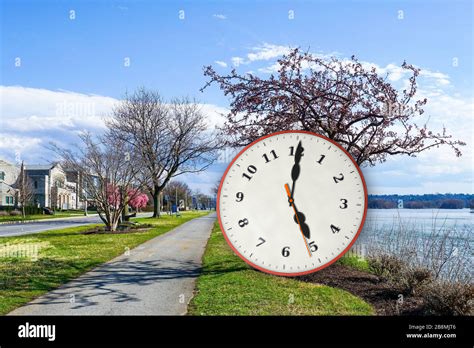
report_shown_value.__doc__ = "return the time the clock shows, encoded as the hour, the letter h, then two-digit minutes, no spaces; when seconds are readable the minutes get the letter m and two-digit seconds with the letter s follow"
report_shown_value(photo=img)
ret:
5h00m26s
